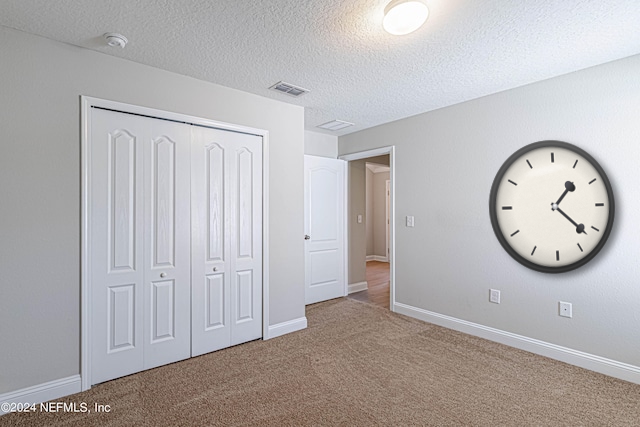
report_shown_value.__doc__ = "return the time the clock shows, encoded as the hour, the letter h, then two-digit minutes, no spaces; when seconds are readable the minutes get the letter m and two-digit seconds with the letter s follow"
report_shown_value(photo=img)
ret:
1h22
